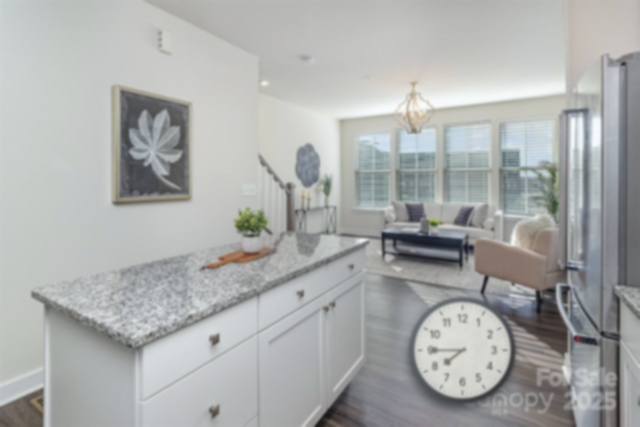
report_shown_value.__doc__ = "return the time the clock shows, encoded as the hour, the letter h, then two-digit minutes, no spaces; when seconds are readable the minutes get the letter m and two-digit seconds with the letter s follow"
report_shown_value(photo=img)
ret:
7h45
